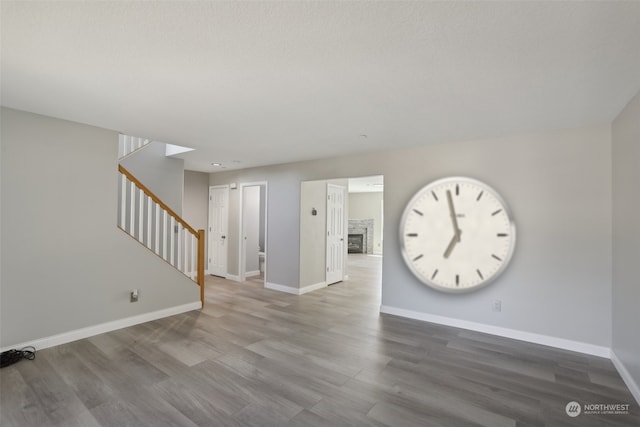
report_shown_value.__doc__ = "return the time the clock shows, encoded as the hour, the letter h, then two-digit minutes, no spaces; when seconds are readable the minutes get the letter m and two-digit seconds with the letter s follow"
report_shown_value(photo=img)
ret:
6h58
